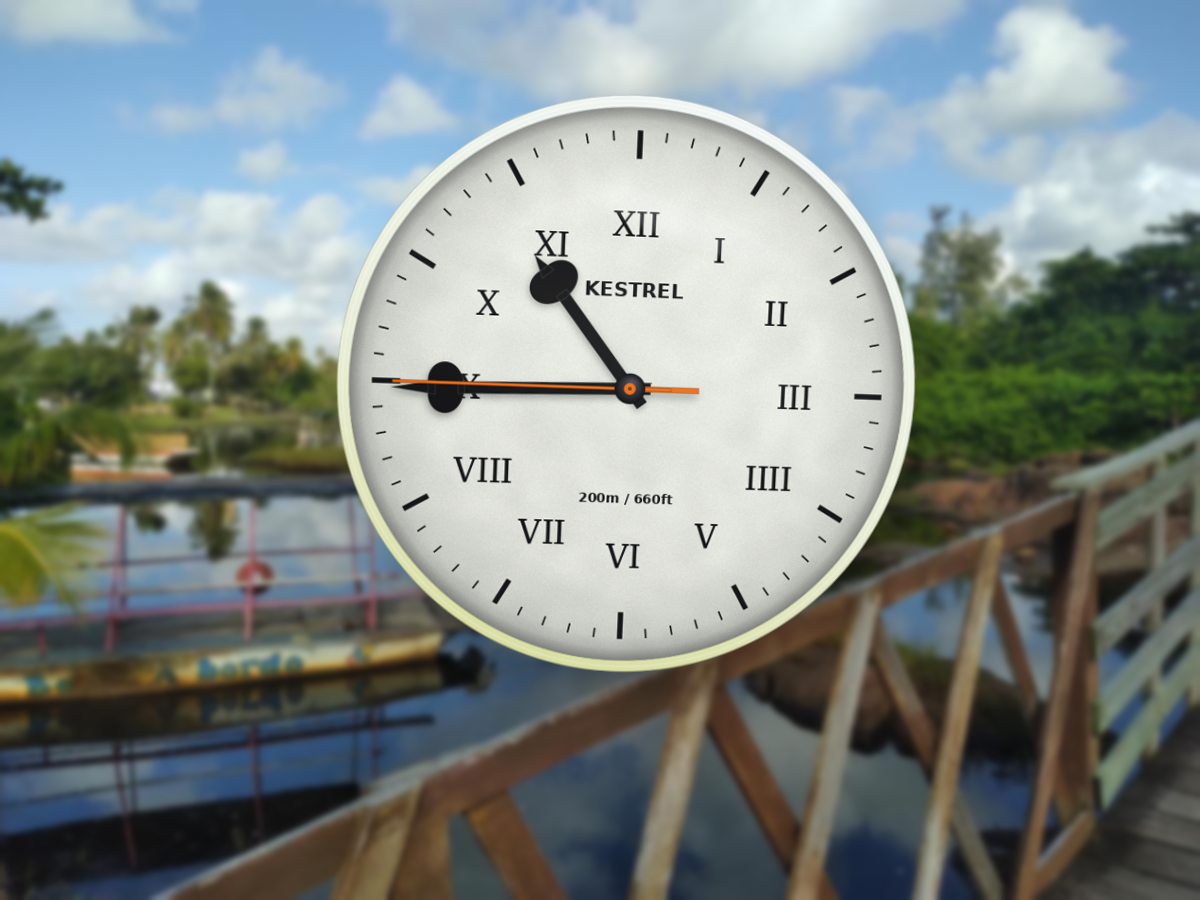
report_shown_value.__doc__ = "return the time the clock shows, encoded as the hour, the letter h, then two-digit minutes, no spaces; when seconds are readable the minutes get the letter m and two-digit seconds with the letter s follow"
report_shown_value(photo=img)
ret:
10h44m45s
